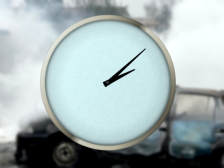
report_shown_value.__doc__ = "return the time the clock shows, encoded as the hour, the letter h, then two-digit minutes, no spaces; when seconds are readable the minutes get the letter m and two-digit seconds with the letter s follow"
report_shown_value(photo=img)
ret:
2h08
